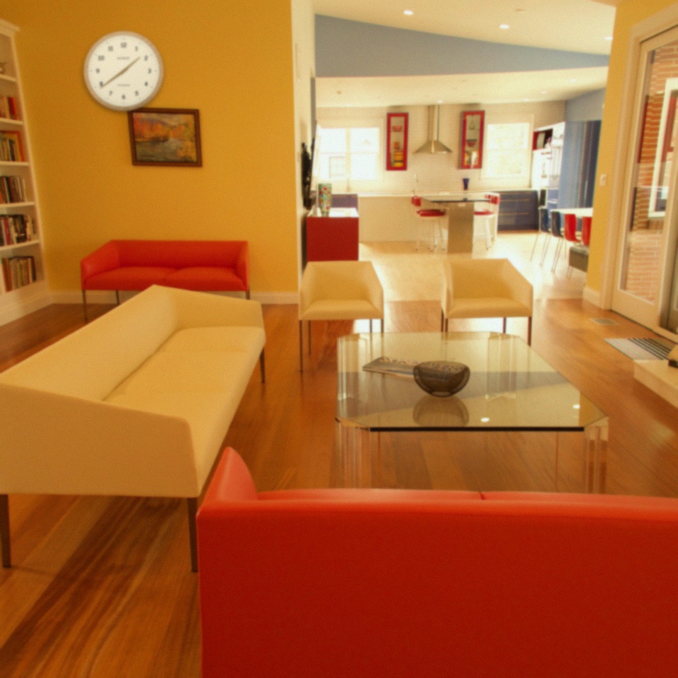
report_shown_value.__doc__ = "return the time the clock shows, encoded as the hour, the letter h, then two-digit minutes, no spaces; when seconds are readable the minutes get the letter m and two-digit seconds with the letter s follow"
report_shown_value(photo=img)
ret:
1h39
